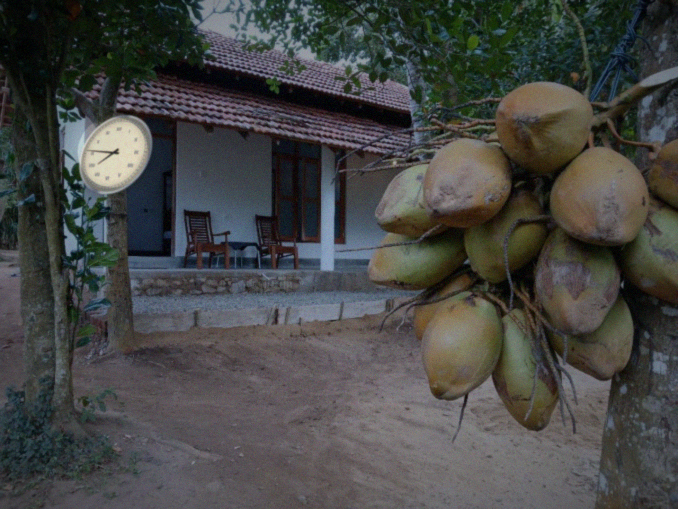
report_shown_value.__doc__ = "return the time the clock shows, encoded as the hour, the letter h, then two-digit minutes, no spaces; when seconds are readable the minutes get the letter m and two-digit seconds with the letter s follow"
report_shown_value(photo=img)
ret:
7h46
